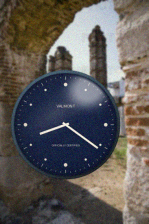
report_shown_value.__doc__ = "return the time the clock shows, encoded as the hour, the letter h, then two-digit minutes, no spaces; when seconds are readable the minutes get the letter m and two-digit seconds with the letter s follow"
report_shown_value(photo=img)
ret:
8h21
